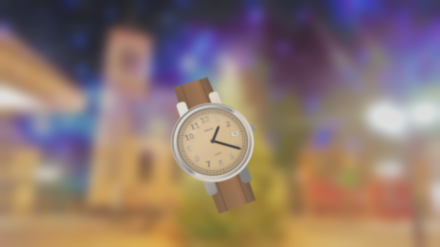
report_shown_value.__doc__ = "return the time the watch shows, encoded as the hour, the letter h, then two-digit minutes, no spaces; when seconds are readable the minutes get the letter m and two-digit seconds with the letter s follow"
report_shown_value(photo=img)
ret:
1h21
